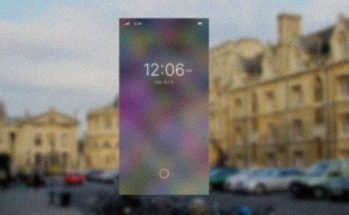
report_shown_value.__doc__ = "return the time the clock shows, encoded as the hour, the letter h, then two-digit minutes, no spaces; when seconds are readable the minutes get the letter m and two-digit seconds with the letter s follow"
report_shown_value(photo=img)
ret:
12h06
